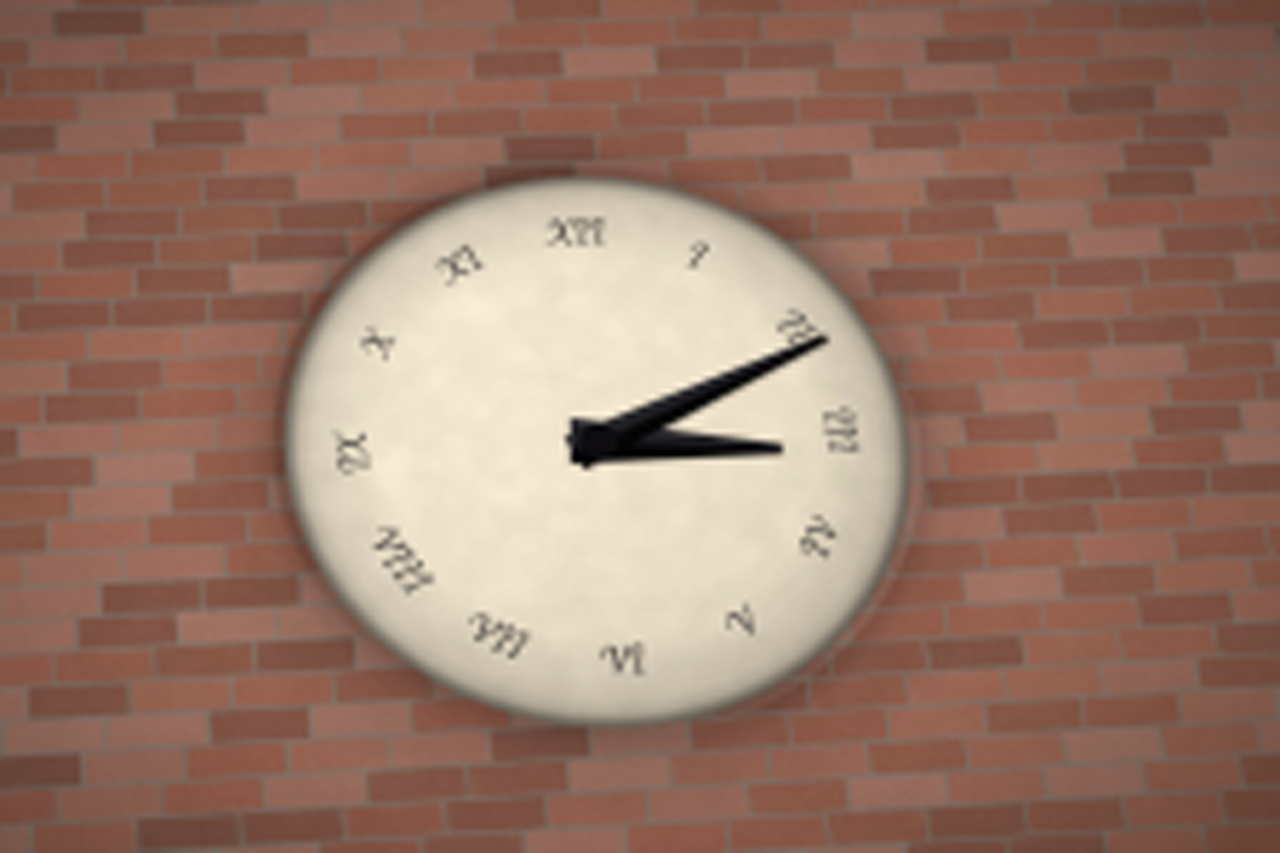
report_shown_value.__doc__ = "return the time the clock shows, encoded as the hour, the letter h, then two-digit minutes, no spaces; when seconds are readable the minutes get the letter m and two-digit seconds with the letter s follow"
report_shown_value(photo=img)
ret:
3h11
